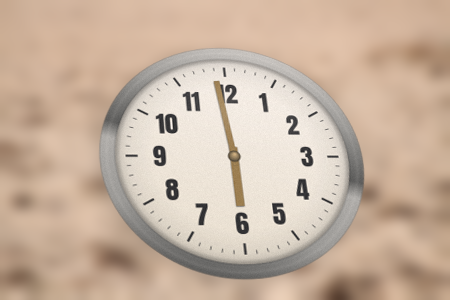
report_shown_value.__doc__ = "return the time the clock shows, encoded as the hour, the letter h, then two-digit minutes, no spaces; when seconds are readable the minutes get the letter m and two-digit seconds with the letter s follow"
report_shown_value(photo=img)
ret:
5h59
